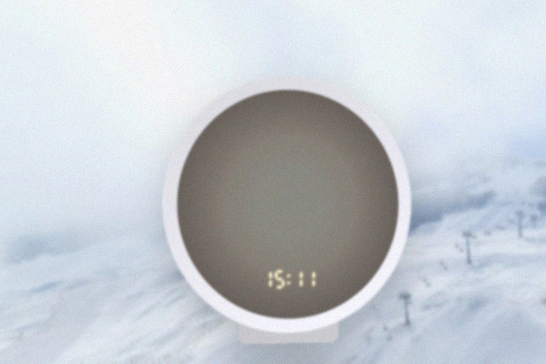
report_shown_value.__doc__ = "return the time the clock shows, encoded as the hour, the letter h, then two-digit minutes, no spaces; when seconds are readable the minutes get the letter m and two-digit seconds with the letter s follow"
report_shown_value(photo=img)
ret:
15h11
